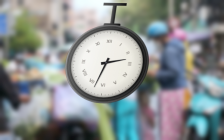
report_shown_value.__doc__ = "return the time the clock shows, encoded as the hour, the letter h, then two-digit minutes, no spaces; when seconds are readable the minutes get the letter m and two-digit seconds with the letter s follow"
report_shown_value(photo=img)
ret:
2h33
